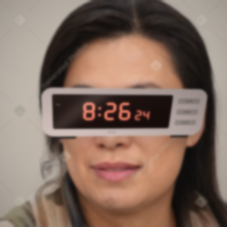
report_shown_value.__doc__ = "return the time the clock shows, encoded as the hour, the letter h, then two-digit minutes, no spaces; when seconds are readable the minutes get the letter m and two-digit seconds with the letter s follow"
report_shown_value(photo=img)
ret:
8h26
